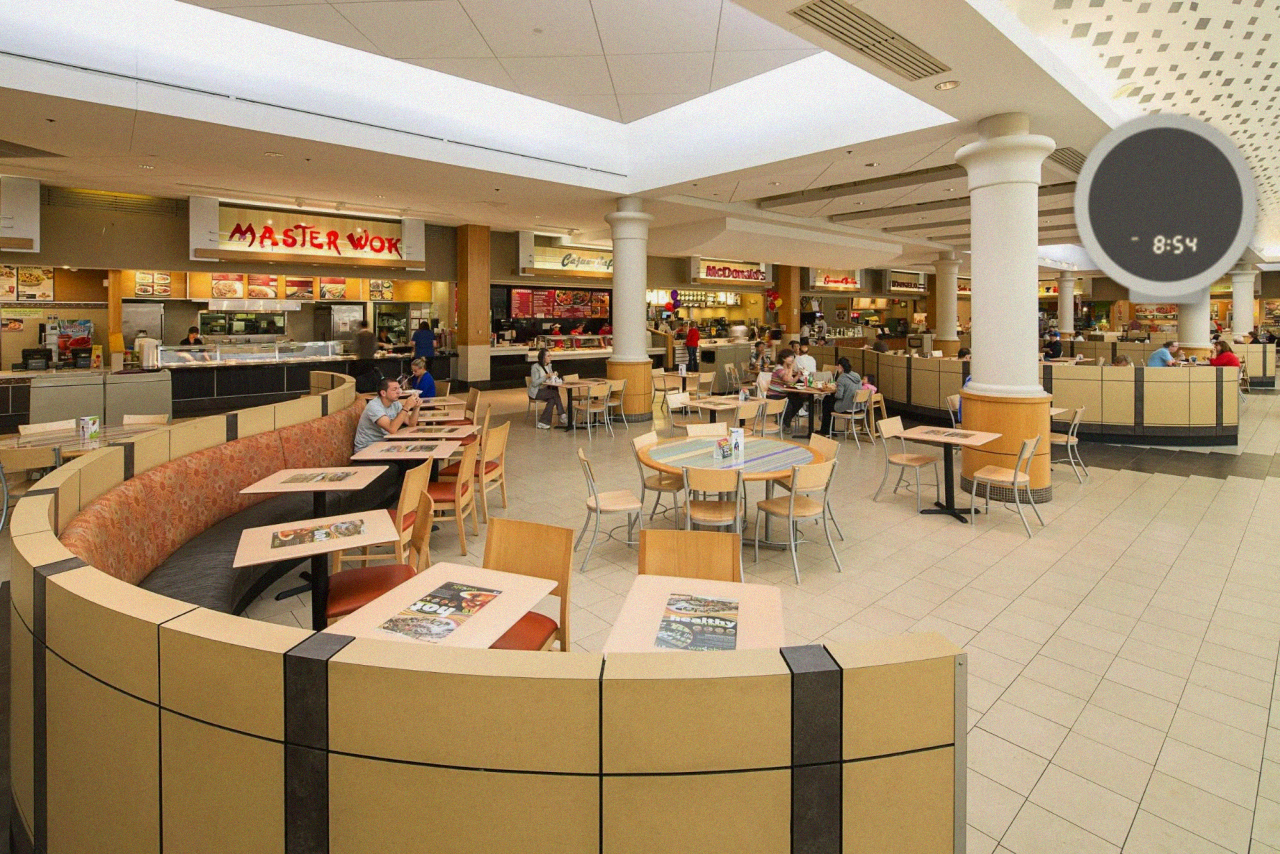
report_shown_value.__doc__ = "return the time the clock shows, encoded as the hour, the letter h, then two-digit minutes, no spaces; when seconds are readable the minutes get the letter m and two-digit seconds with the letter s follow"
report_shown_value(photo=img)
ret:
8h54
